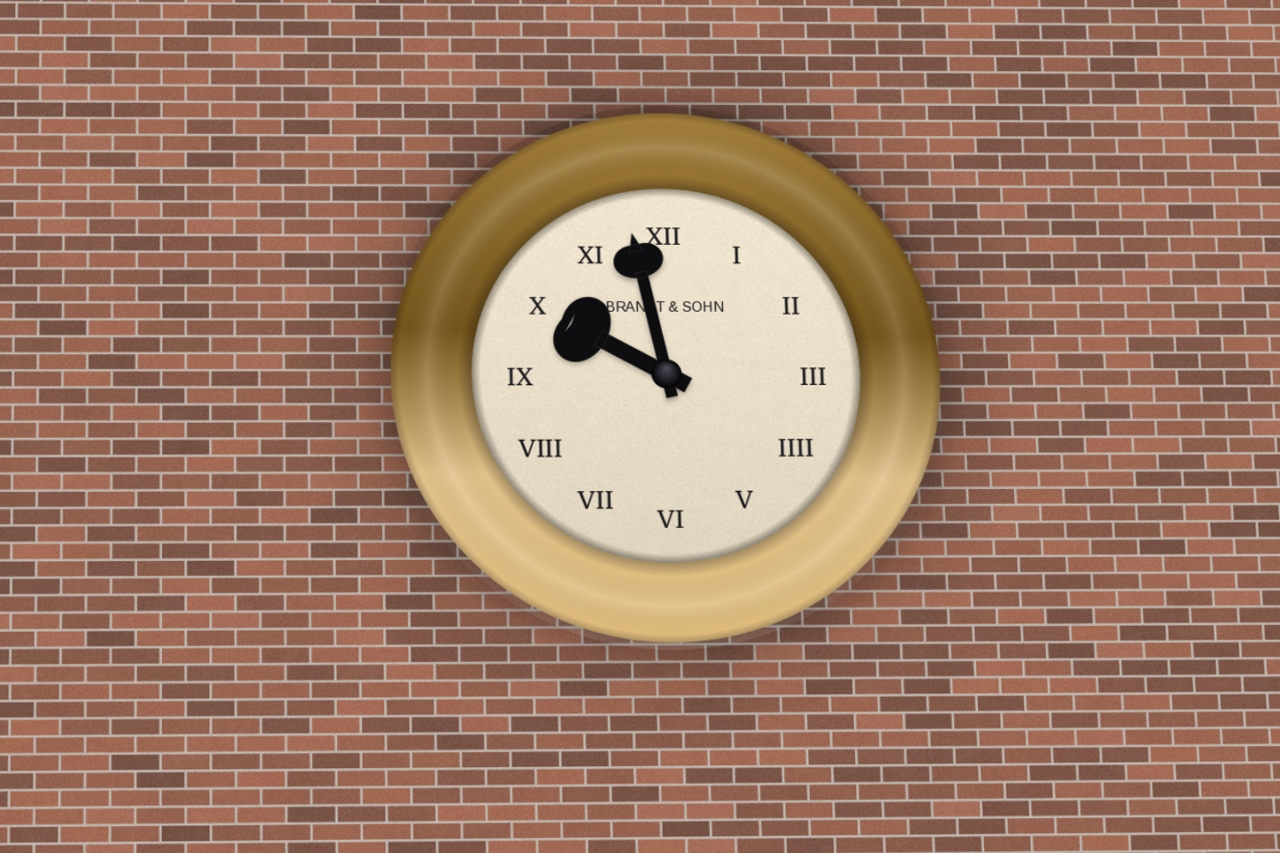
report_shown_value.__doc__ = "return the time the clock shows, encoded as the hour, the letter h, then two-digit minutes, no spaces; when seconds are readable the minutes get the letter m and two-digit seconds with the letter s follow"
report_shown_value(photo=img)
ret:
9h58
